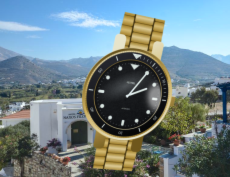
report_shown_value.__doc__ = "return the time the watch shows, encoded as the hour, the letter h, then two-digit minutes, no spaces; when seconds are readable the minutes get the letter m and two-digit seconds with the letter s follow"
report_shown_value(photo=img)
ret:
2h05
